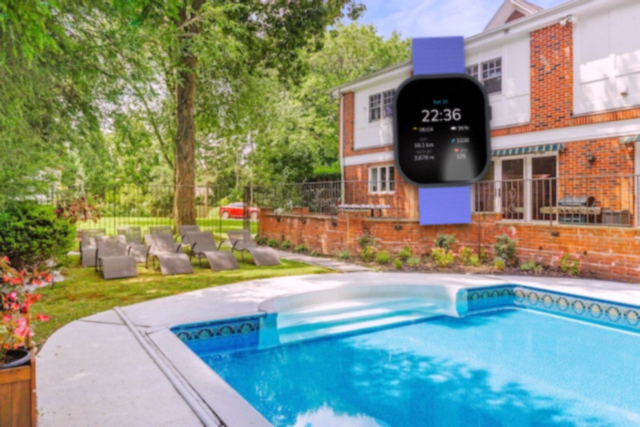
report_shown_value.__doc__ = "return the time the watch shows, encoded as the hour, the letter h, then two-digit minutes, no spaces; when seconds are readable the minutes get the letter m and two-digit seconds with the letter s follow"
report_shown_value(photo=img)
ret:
22h36
